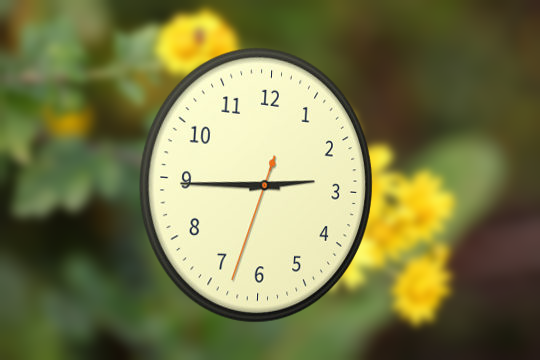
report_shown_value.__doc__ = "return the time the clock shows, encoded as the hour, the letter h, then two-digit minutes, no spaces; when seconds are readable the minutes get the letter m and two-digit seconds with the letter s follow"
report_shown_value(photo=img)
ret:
2h44m33s
